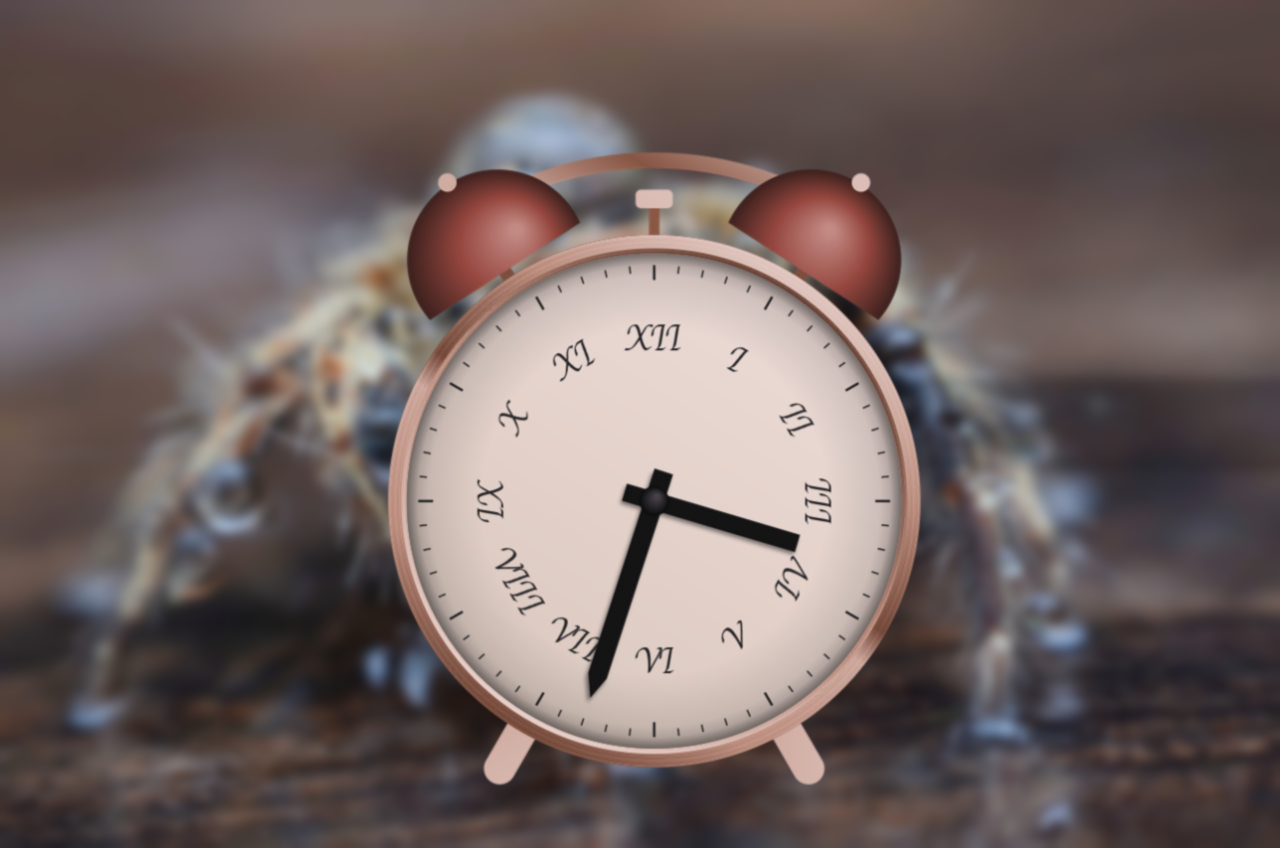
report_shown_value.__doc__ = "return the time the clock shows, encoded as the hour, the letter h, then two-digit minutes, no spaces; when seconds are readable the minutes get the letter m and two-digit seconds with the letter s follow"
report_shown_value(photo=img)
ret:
3h33
